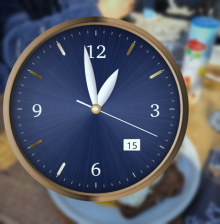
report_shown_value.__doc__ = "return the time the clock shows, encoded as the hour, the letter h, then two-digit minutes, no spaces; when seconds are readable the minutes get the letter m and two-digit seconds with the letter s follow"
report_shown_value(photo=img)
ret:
12h58m19s
